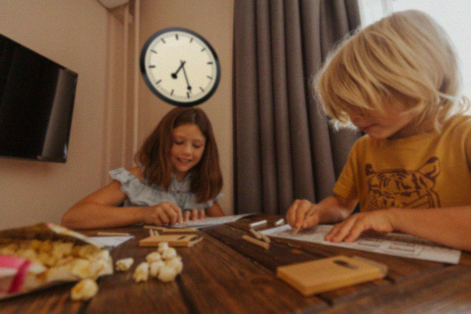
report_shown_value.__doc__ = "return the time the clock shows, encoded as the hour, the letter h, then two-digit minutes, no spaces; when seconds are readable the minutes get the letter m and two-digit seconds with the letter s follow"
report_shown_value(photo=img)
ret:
7h29
